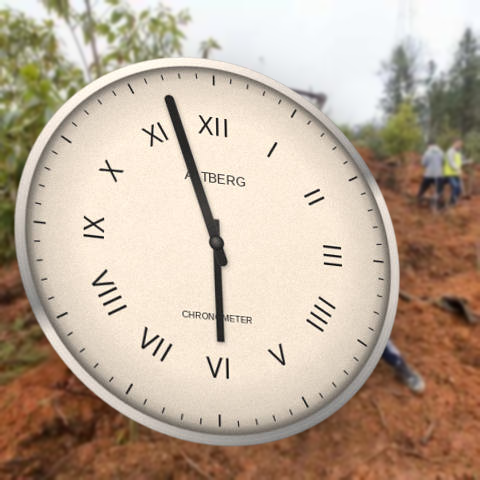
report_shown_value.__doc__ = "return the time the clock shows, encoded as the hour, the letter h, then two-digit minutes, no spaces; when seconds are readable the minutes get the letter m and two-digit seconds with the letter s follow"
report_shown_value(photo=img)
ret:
5h57
